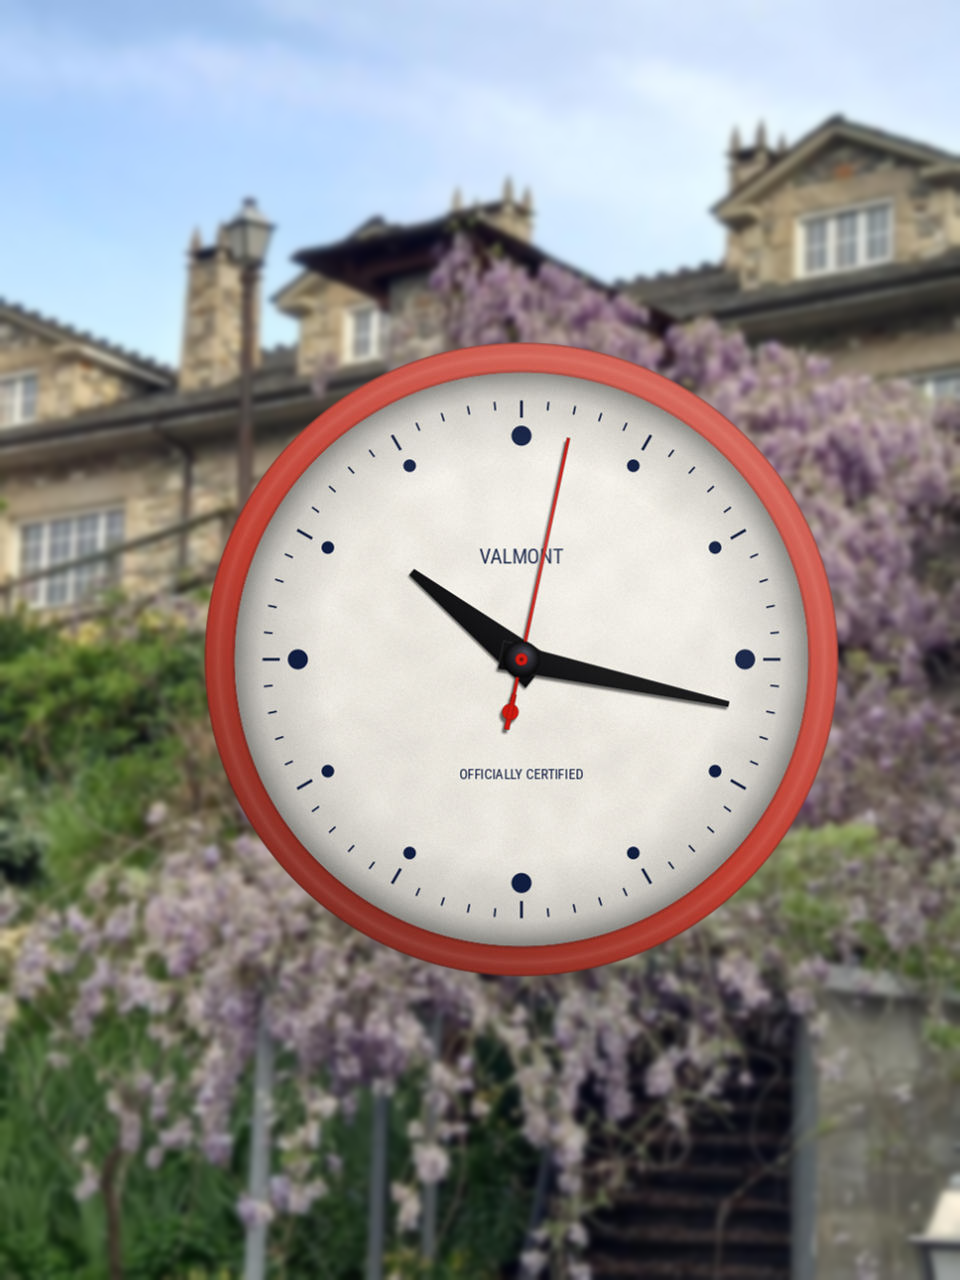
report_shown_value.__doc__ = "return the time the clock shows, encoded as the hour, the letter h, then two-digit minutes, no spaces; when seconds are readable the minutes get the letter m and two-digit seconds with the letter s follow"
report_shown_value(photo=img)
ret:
10h17m02s
